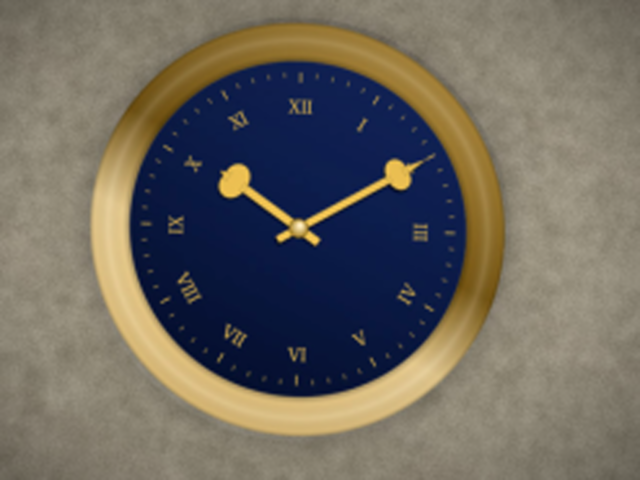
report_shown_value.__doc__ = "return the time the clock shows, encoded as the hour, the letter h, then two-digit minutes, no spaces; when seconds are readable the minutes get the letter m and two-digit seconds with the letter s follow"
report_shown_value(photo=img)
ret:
10h10
